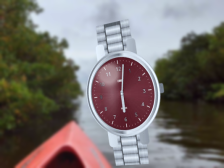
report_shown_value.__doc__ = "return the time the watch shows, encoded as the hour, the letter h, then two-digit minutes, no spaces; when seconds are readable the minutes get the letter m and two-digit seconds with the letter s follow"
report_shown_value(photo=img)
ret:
6h02
